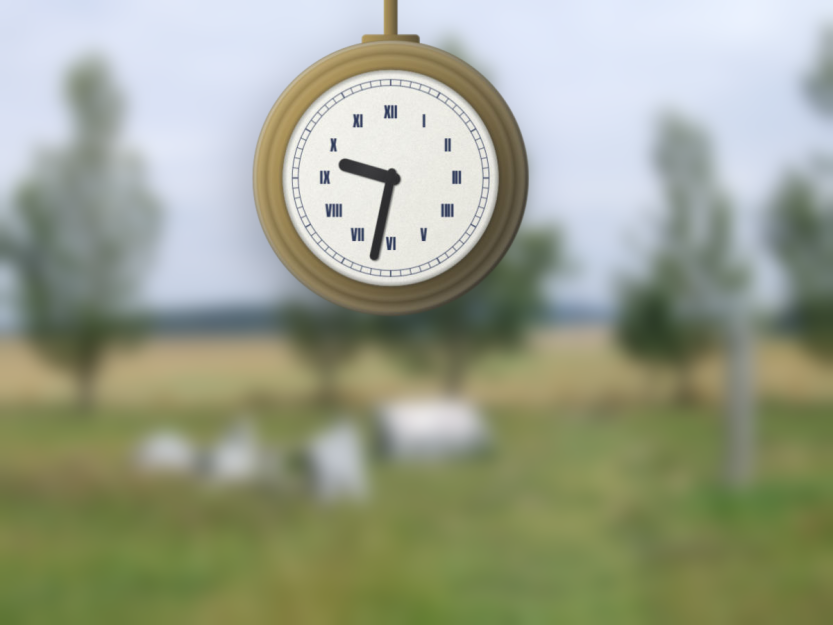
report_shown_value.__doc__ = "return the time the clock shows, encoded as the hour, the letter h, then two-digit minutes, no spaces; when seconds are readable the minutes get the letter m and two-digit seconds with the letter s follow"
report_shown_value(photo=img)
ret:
9h32
